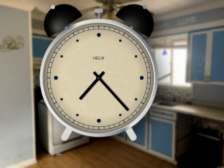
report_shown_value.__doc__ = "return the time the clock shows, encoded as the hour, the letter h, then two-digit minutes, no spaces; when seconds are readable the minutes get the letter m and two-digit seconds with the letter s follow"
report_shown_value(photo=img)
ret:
7h23
